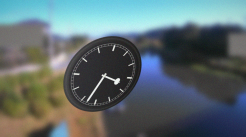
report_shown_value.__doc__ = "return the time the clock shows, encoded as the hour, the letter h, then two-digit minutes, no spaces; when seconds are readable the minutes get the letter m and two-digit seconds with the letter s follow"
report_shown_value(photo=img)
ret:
3h33
